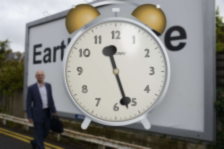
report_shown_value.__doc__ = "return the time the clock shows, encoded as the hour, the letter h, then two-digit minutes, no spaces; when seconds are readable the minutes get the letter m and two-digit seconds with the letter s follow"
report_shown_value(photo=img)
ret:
11h27
